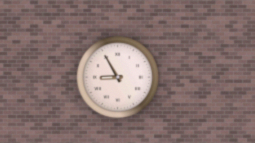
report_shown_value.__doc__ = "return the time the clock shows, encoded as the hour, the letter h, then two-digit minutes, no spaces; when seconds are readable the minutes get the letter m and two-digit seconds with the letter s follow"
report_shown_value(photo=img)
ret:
8h55
